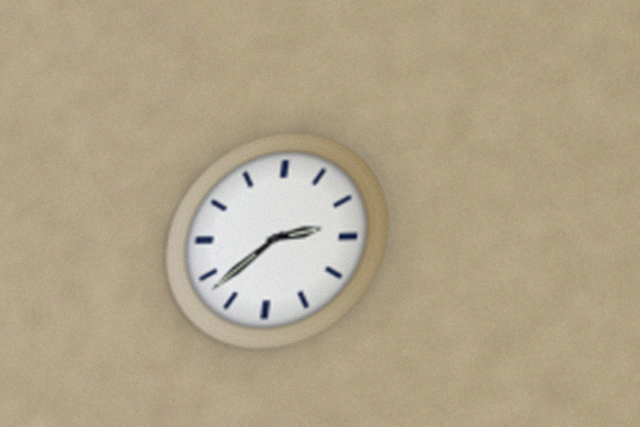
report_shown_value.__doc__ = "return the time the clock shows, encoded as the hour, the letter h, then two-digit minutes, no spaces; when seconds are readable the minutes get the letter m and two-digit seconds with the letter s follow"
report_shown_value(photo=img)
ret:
2h38
